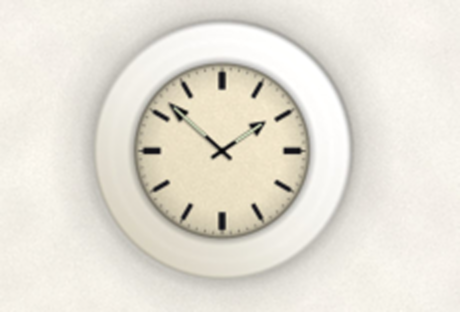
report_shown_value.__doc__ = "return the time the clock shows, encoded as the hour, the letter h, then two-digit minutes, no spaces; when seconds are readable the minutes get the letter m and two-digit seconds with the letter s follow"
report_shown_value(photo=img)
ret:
1h52
